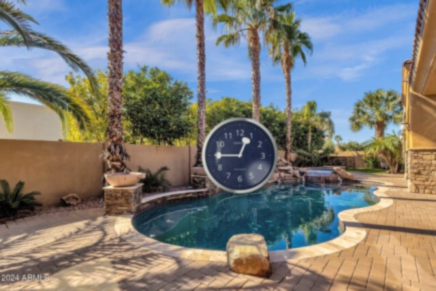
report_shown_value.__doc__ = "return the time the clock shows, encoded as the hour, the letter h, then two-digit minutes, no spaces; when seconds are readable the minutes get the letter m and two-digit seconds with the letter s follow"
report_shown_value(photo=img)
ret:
12h45
